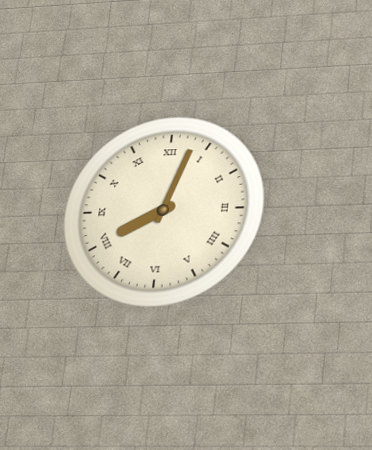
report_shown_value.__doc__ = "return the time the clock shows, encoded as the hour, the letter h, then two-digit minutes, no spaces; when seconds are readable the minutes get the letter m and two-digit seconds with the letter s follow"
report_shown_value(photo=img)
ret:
8h03
